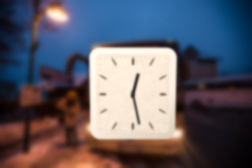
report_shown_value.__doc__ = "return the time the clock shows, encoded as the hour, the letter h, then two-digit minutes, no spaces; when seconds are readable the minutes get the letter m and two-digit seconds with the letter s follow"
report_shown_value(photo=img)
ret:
12h28
